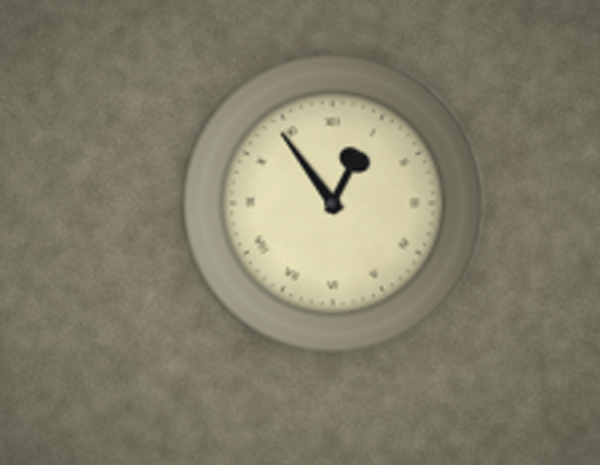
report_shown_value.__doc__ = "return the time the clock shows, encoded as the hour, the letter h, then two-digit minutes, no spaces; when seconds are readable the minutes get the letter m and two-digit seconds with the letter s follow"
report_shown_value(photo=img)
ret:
12h54
